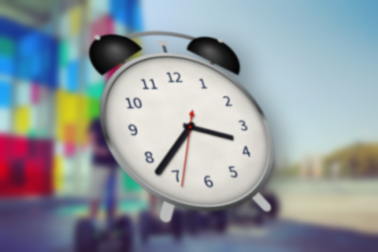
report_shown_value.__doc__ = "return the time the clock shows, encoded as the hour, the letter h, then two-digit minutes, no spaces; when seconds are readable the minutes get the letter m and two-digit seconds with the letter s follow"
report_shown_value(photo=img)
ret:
3h37m34s
